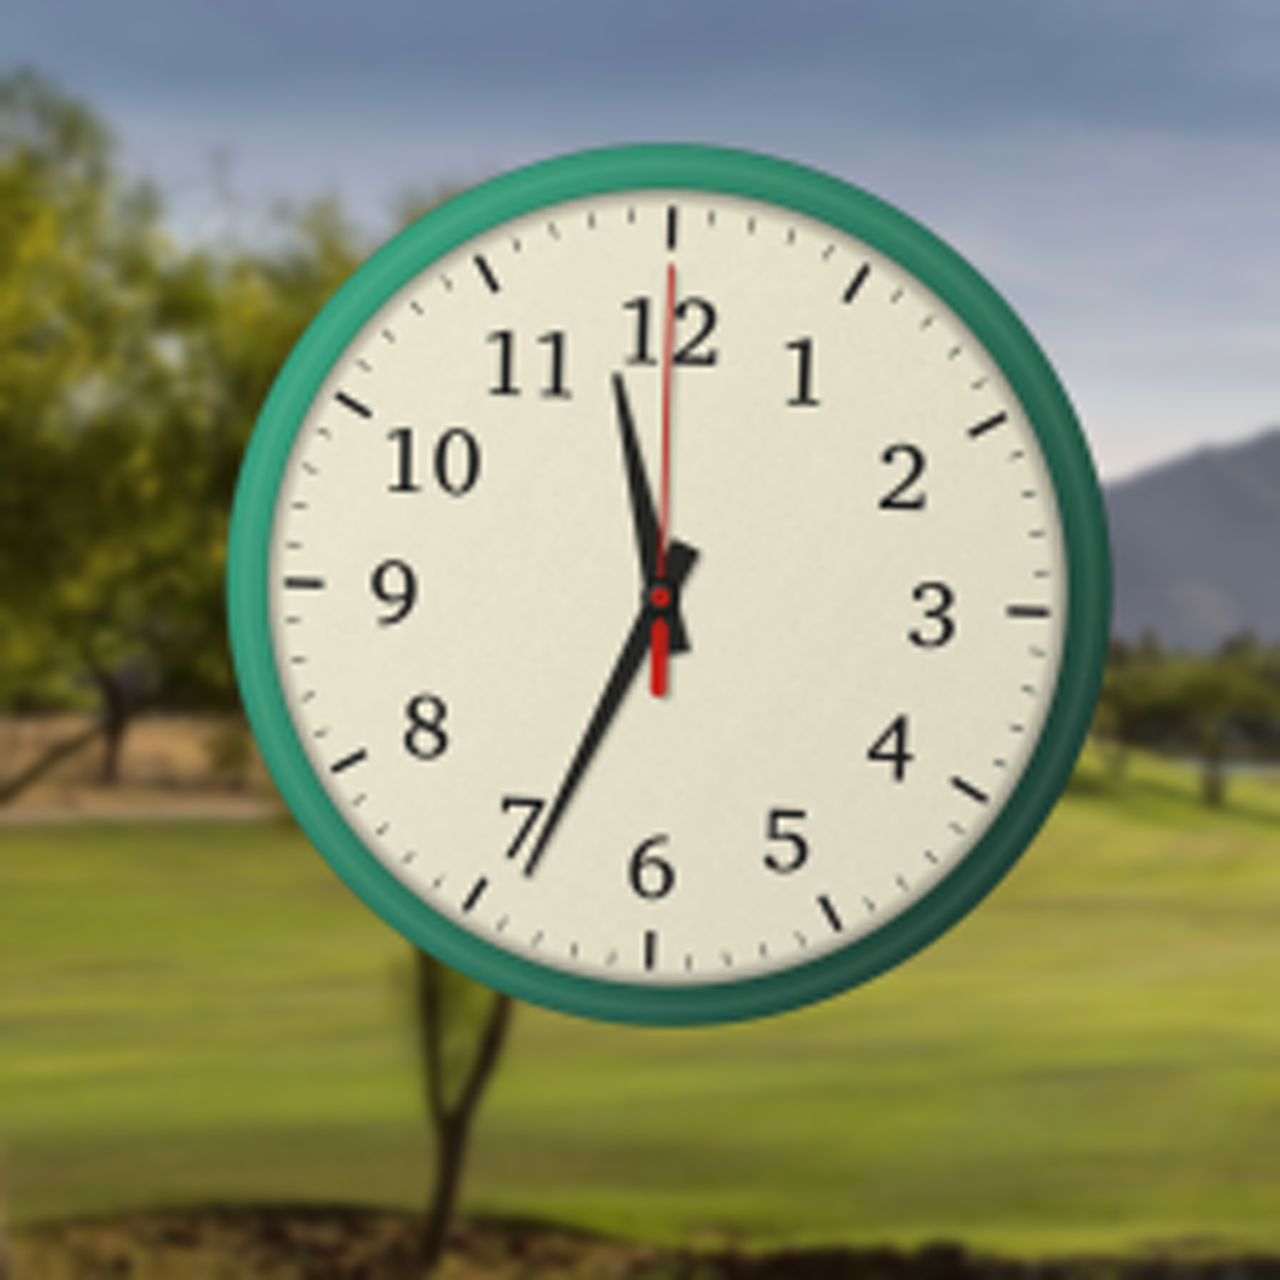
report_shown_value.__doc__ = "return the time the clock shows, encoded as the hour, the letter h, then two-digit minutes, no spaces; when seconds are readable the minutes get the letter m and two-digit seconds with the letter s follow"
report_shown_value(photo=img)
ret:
11h34m00s
